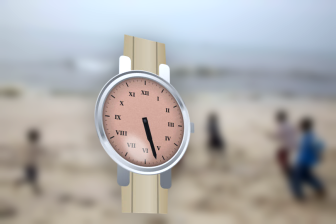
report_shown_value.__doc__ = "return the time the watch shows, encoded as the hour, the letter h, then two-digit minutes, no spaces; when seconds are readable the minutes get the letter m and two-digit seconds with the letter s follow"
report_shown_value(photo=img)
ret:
5h27
